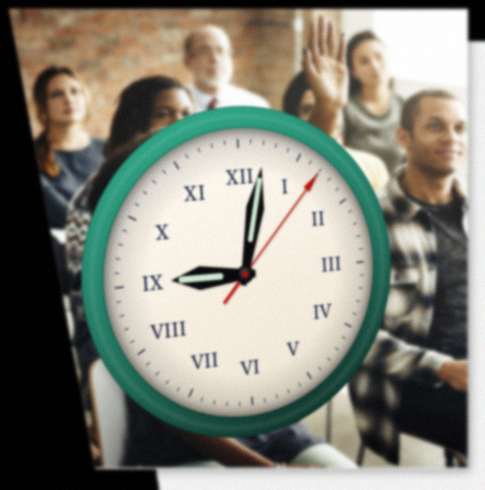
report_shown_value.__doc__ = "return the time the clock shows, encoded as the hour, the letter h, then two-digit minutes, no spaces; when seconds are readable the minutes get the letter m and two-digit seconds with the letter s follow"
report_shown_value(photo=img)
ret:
9h02m07s
